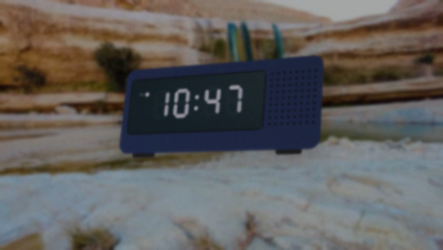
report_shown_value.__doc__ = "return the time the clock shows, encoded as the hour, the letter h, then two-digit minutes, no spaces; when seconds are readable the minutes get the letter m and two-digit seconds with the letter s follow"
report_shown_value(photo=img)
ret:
10h47
